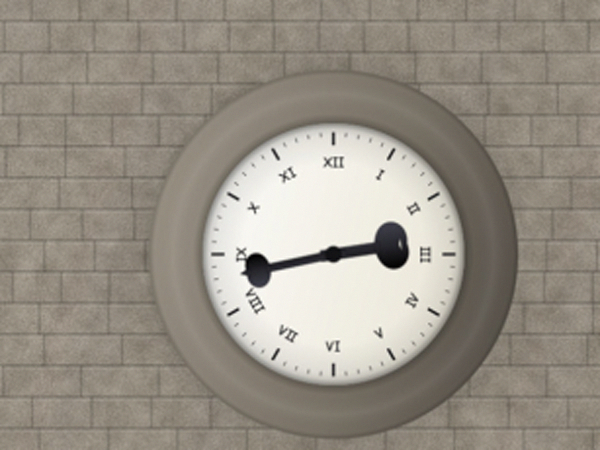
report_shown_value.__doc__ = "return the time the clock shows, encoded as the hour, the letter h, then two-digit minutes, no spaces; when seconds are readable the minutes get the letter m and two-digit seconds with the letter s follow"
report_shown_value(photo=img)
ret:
2h43
